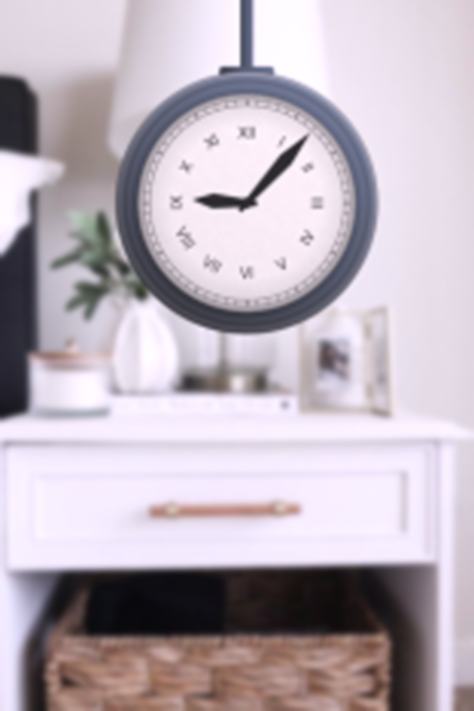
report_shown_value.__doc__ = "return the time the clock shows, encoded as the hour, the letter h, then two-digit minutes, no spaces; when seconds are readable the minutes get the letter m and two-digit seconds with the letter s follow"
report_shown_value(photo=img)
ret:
9h07
